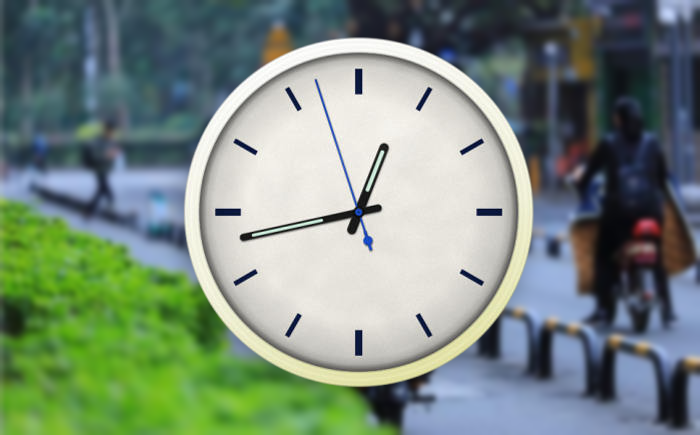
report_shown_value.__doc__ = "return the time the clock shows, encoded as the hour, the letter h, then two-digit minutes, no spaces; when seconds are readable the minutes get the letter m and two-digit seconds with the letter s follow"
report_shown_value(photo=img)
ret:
12h42m57s
